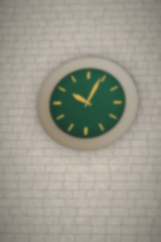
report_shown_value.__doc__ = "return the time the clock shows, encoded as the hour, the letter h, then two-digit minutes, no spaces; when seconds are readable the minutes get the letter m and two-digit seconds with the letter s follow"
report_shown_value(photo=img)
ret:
10h04
